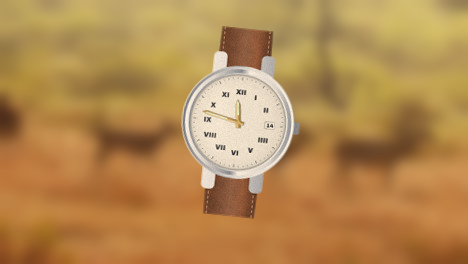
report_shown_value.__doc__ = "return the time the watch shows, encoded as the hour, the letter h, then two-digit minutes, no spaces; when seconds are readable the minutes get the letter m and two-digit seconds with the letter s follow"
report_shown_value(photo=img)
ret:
11h47
